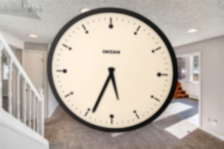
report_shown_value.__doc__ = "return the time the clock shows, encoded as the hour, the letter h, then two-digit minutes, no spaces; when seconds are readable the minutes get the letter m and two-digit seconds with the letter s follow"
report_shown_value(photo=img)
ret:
5h34
